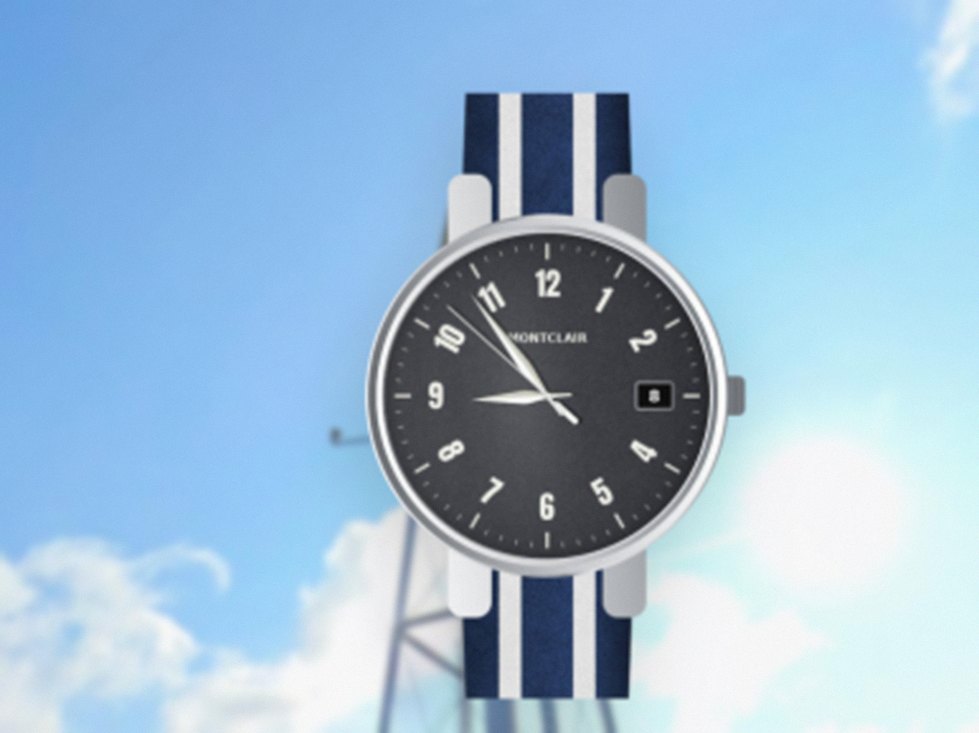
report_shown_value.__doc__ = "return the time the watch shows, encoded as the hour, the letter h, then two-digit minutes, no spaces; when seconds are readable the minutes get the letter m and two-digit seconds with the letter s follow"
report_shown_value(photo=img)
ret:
8h53m52s
